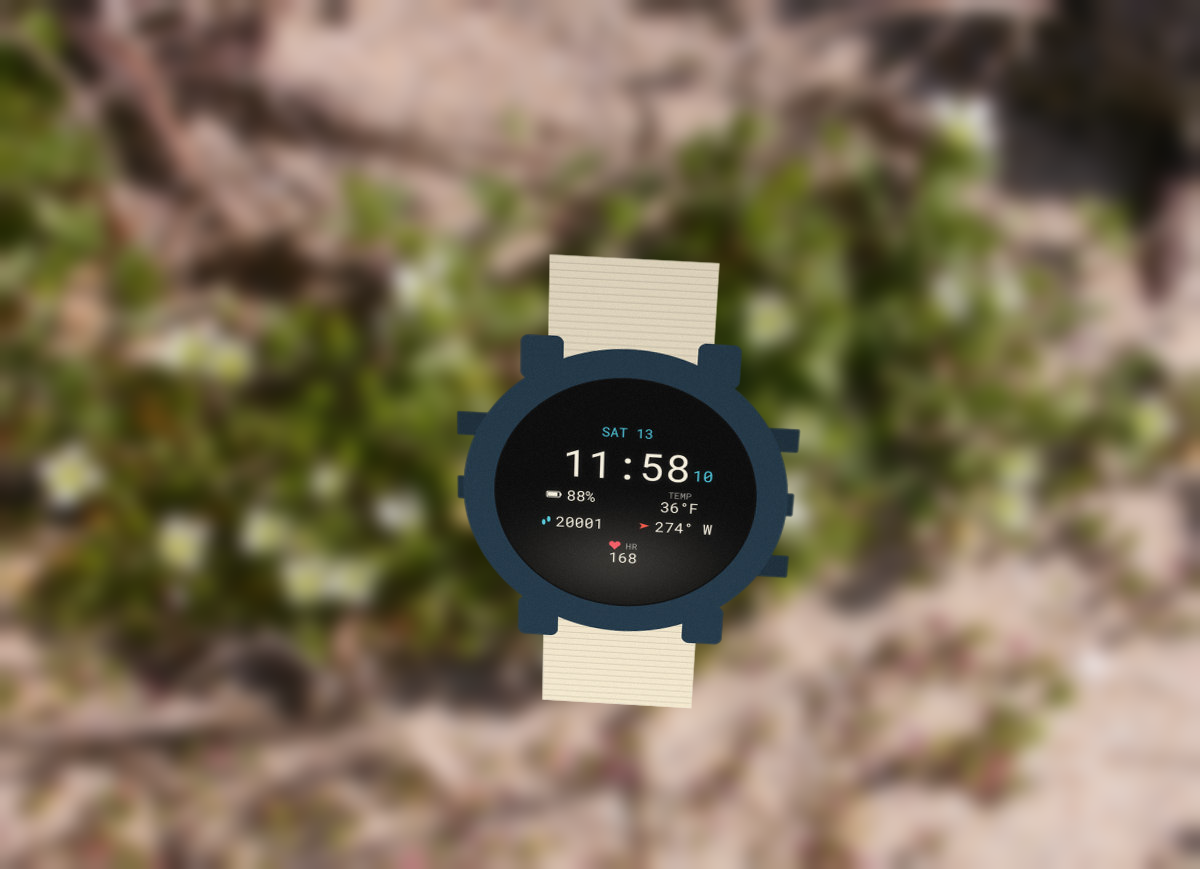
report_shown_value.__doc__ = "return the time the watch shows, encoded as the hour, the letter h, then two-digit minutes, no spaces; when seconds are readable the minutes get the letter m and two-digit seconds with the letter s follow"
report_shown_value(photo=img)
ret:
11h58m10s
